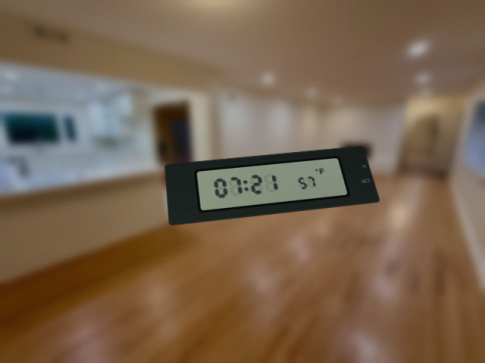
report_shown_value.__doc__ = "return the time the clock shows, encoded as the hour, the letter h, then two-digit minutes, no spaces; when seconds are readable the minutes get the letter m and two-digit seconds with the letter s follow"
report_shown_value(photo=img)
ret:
7h21
